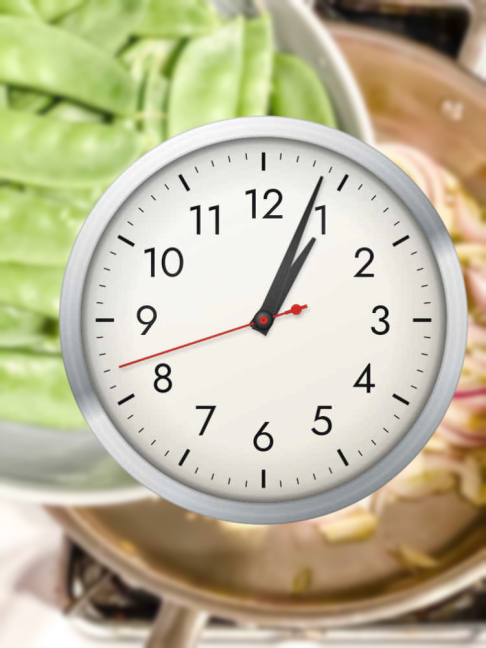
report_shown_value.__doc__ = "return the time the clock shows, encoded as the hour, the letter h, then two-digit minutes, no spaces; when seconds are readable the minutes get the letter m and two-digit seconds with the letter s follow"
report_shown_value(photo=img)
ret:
1h03m42s
